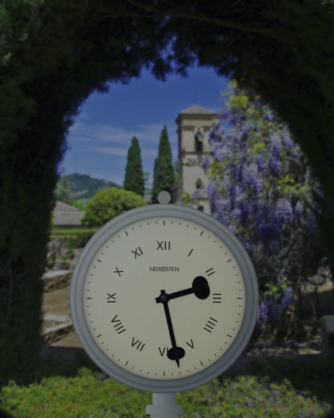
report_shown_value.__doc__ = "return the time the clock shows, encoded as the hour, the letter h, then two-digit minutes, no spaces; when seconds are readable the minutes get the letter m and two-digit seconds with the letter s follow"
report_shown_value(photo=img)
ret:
2h28
